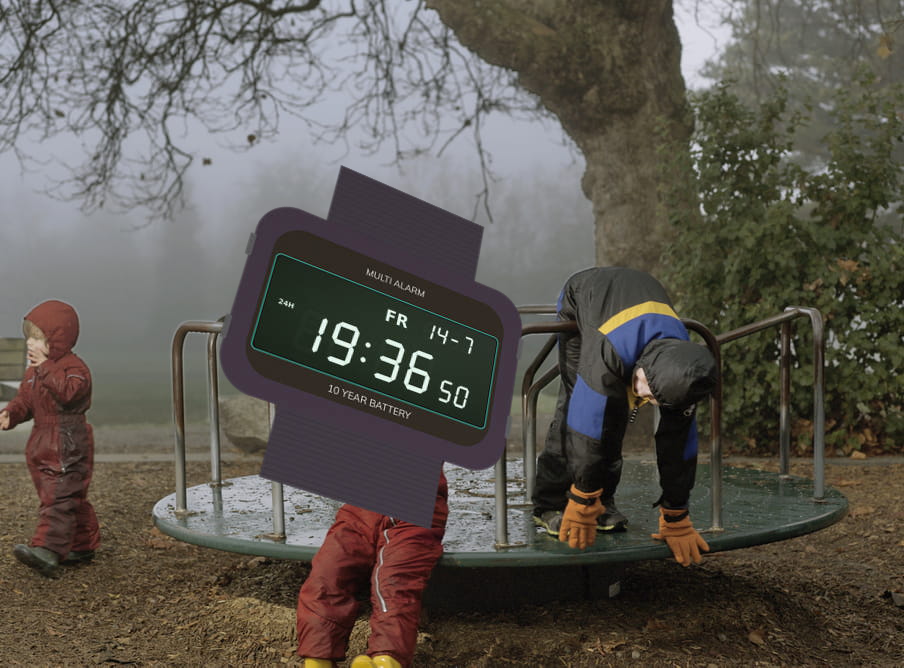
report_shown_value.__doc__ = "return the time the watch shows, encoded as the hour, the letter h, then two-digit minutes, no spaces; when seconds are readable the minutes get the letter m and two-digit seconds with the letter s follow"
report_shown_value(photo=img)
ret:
19h36m50s
